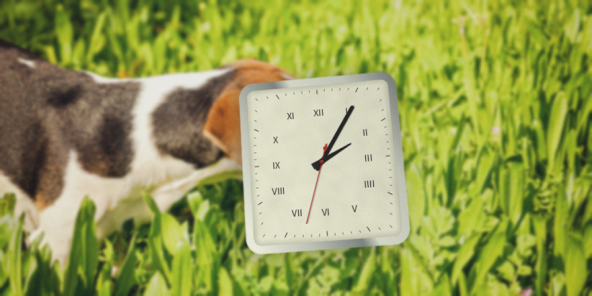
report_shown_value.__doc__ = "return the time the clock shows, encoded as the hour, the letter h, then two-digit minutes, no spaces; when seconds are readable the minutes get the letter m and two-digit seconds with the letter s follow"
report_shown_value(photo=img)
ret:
2h05m33s
